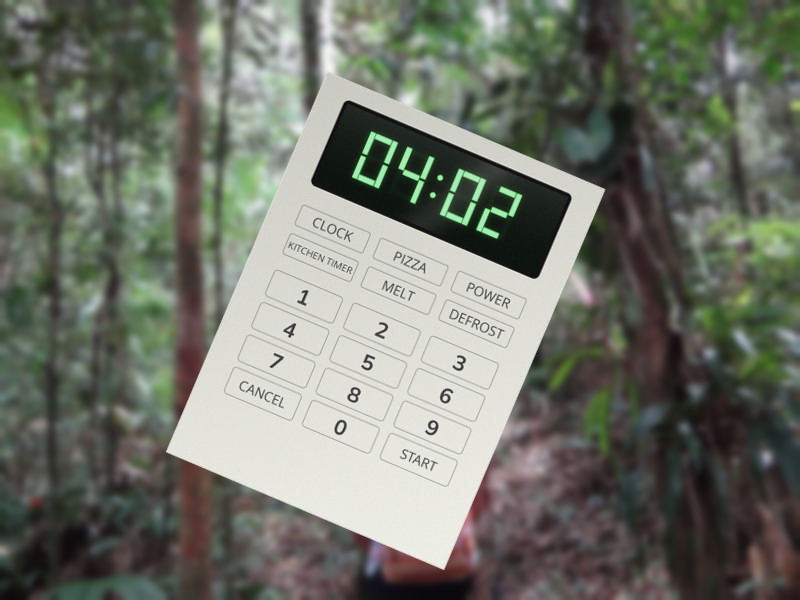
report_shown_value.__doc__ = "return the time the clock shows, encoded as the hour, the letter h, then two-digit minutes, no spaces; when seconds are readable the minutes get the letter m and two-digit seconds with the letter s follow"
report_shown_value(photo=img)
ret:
4h02
